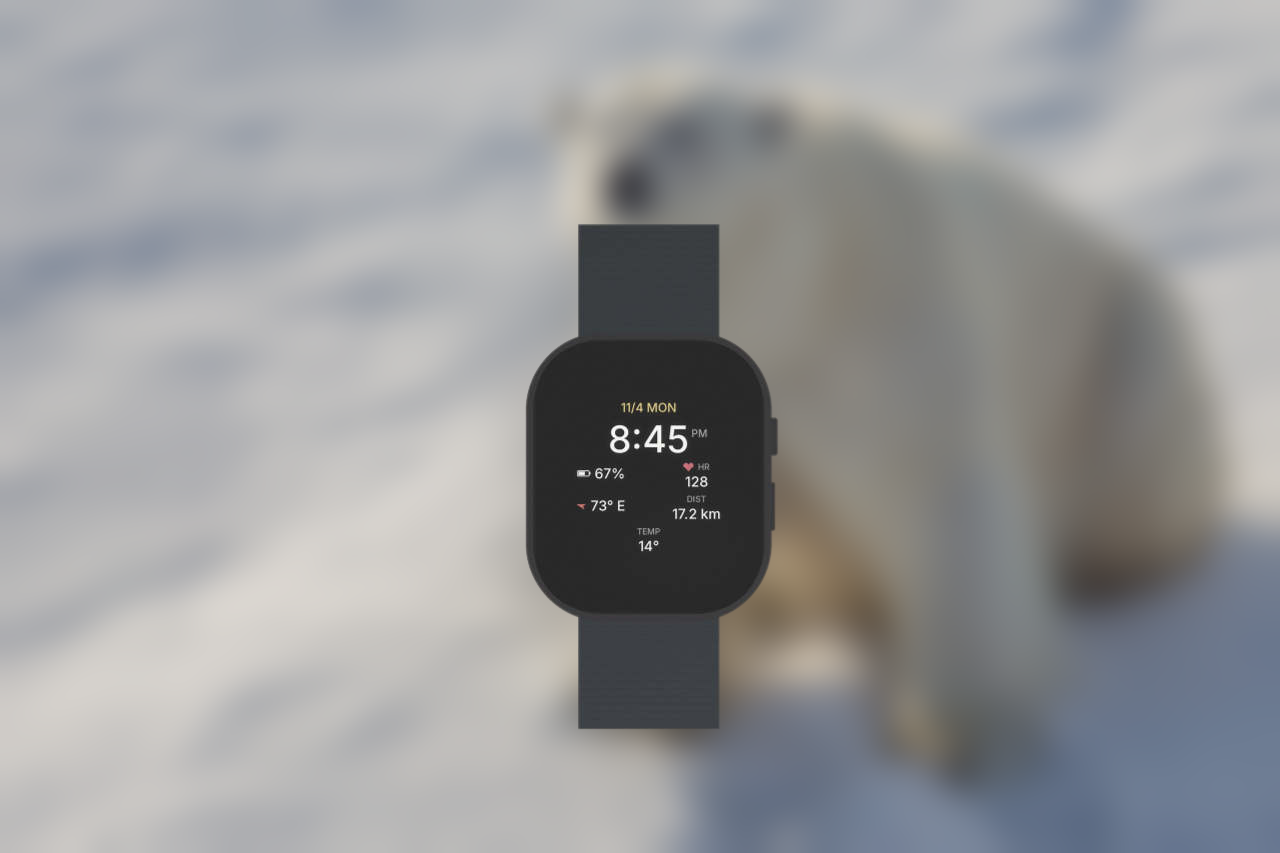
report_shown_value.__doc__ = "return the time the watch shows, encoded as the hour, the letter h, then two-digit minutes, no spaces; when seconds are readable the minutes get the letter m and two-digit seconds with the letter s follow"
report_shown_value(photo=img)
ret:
8h45
